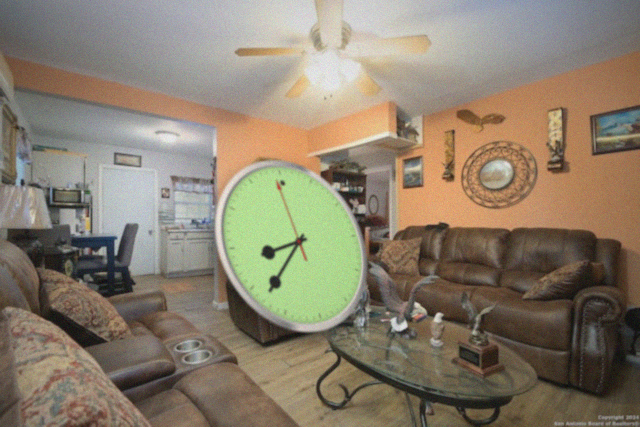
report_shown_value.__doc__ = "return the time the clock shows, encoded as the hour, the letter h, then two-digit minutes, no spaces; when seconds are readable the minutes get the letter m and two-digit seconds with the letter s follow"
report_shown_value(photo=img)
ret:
8h37m59s
